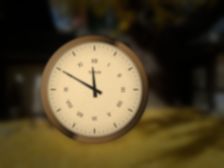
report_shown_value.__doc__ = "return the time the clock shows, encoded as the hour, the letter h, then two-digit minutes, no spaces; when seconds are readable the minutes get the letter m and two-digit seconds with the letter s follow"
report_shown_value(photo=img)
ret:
11h50
